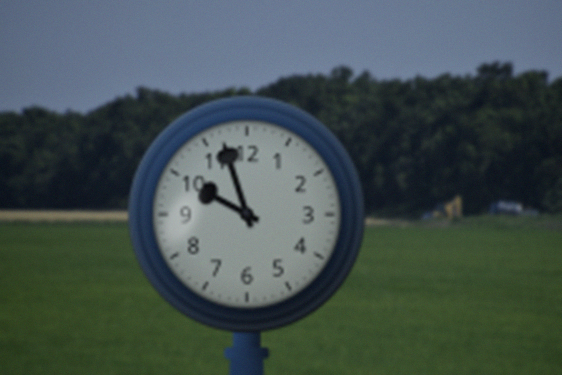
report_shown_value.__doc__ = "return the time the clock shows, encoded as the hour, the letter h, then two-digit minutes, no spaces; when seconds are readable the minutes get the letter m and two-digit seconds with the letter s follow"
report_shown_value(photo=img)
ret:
9h57
